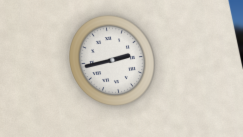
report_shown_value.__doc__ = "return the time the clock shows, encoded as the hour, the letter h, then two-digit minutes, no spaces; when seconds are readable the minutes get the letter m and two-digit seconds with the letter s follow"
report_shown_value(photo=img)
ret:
2h44
